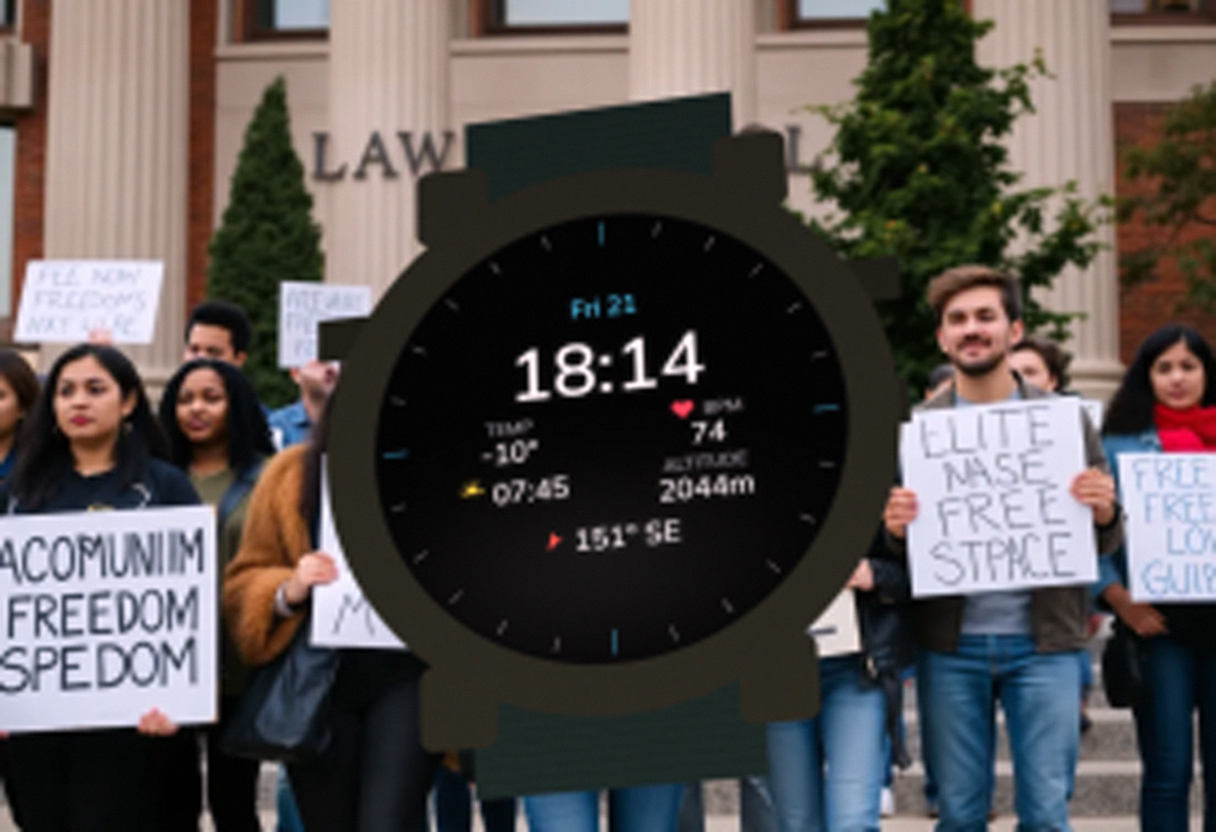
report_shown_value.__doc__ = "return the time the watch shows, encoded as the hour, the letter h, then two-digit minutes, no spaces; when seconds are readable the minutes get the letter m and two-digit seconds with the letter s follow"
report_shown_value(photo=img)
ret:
18h14
